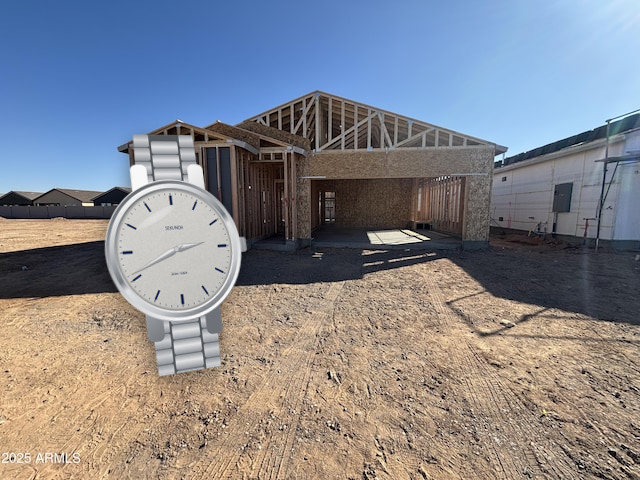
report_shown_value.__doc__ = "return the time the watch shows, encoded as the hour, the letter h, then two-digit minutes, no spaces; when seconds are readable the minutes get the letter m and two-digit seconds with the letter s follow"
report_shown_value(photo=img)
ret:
2h41
